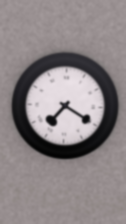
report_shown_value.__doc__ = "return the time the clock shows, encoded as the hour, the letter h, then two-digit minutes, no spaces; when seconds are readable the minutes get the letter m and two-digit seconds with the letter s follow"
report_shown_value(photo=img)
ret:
7h20
